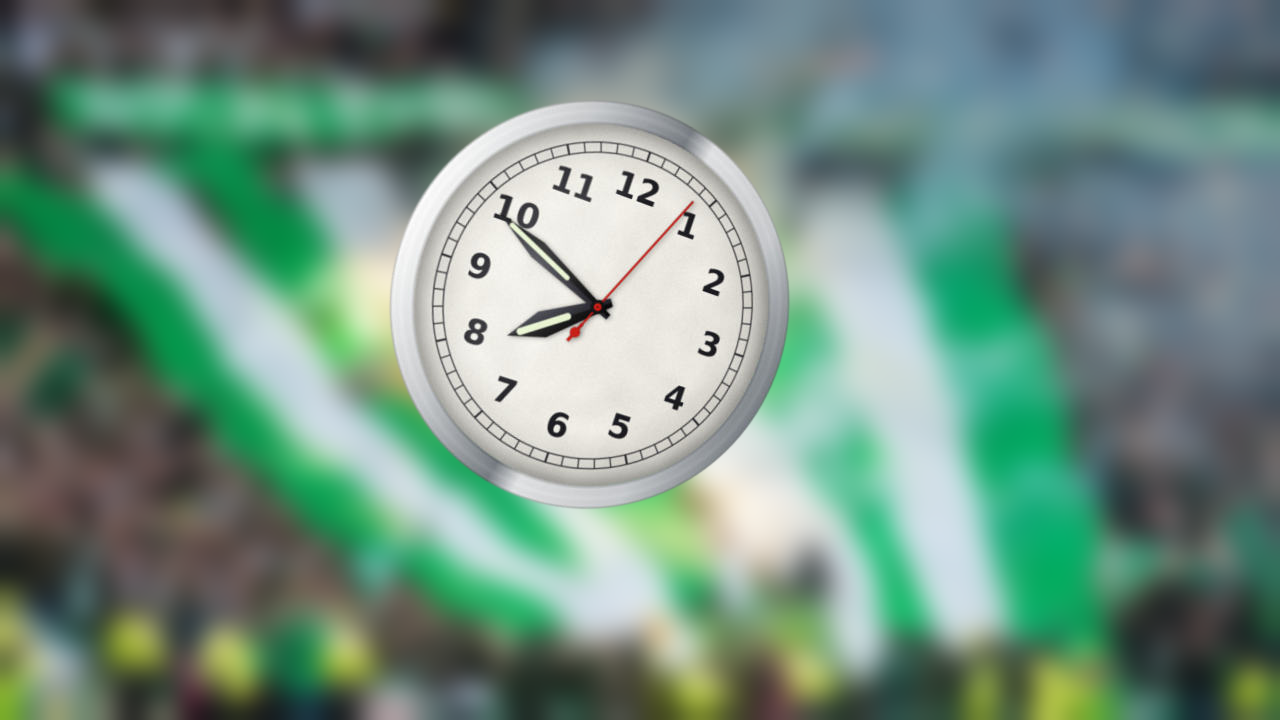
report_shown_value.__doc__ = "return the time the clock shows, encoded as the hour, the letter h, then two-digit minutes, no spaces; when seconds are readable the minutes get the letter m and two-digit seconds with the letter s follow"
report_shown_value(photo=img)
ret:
7h49m04s
